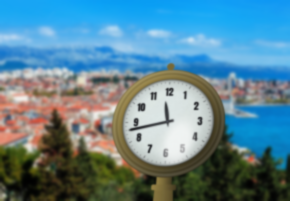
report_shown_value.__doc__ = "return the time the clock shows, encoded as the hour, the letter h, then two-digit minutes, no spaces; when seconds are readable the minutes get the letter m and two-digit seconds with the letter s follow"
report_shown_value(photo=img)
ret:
11h43
